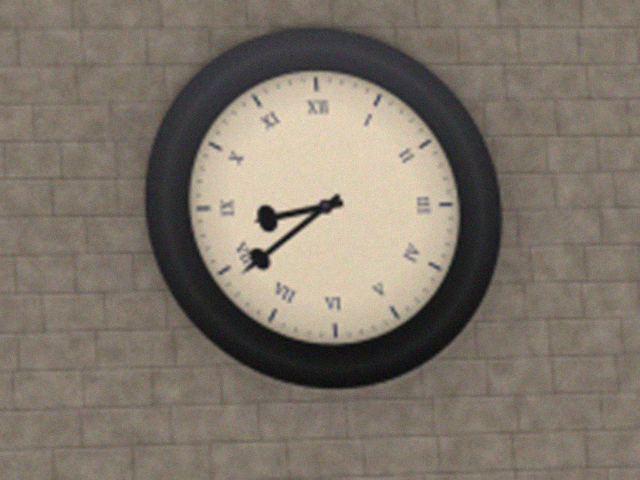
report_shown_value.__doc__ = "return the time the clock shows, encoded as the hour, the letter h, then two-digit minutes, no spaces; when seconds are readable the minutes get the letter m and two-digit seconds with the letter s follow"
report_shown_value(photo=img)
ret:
8h39
